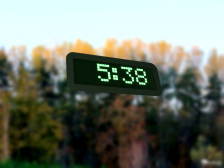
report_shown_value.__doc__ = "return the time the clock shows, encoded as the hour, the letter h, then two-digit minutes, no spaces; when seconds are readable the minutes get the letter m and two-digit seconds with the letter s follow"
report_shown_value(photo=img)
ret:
5h38
